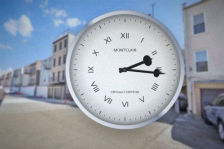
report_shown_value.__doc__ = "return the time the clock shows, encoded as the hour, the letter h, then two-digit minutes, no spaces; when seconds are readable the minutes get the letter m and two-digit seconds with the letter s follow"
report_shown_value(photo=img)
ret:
2h16
